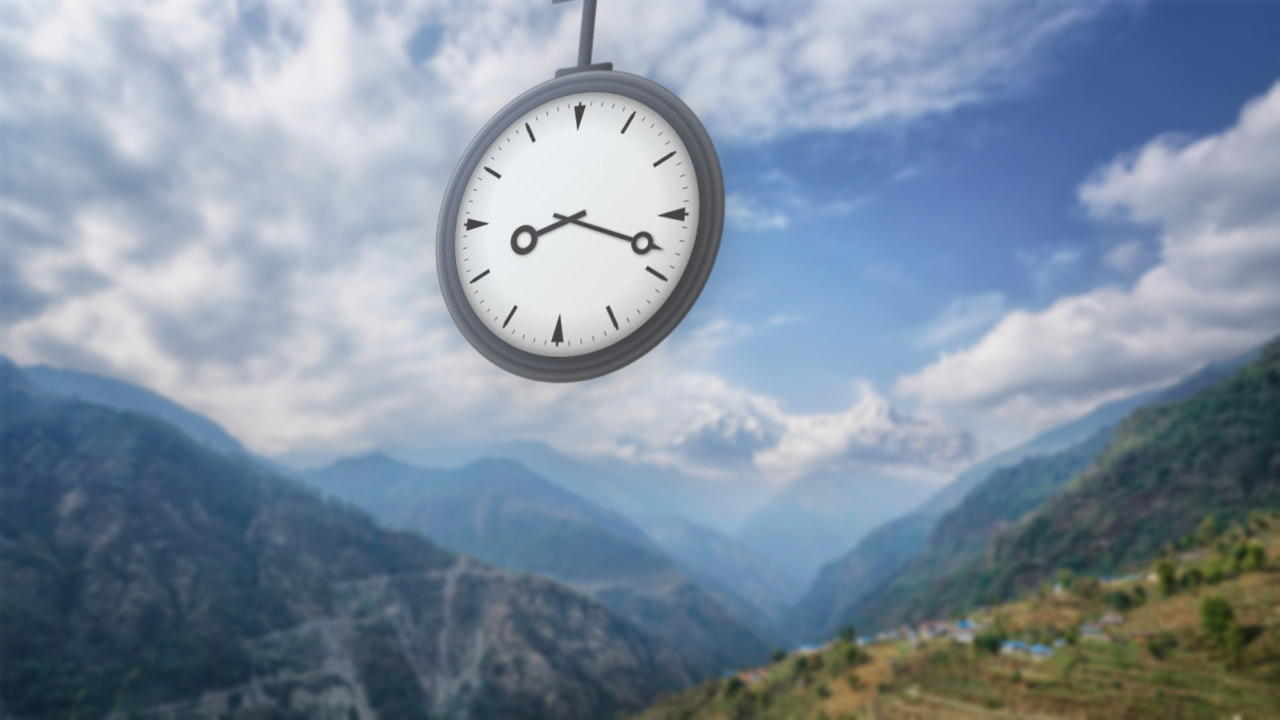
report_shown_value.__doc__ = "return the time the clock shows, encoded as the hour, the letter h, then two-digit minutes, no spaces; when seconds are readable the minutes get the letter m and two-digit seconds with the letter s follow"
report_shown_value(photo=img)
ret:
8h18
